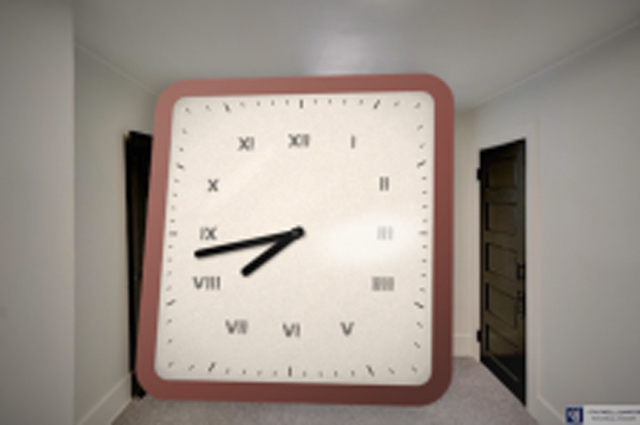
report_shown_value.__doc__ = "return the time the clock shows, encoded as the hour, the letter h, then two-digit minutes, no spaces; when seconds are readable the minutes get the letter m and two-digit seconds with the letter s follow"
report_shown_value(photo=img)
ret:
7h43
